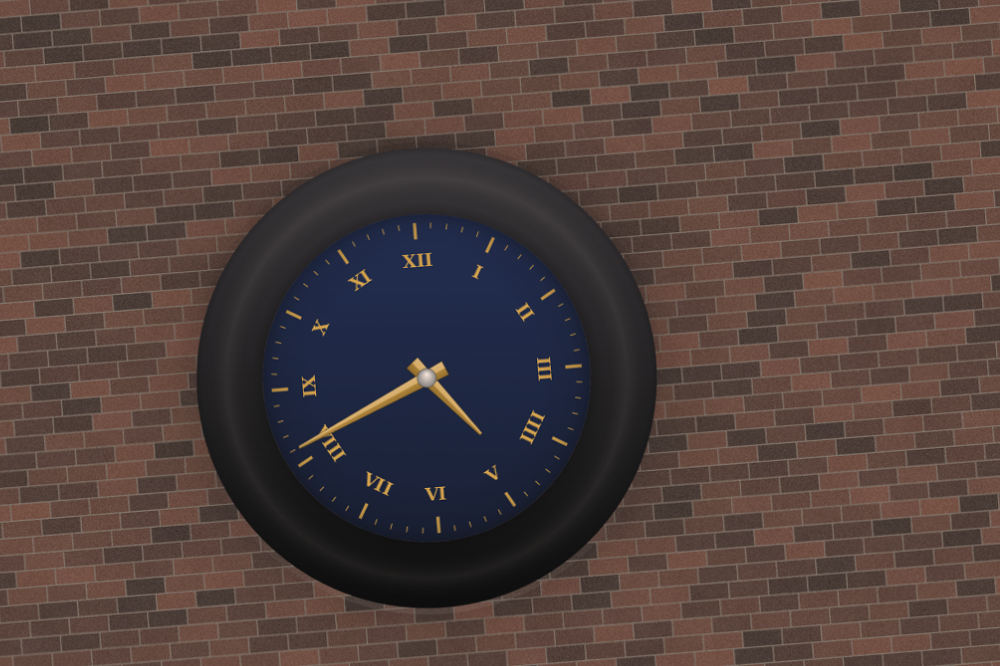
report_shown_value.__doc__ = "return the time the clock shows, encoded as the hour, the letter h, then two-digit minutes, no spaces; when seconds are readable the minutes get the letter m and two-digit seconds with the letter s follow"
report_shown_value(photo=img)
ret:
4h41
